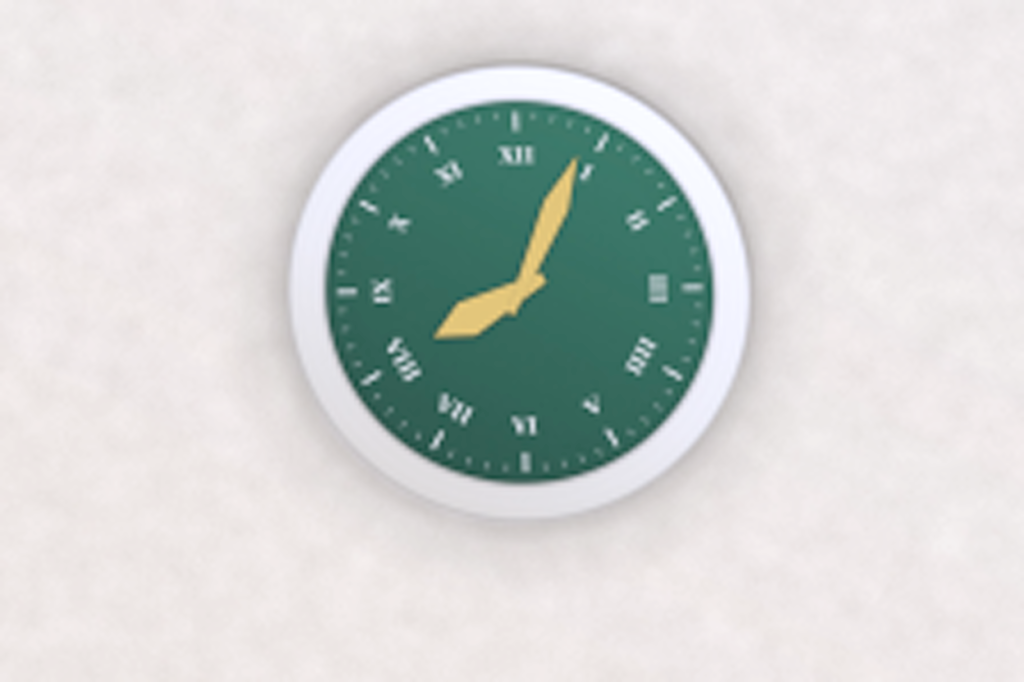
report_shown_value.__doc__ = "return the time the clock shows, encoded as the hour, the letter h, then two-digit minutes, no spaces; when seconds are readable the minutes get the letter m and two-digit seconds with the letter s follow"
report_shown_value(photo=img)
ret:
8h04
